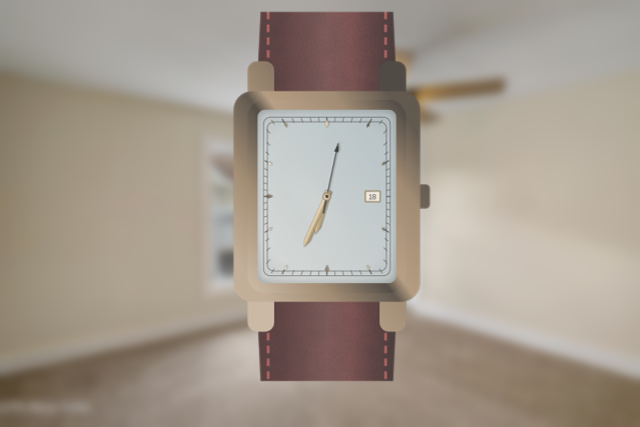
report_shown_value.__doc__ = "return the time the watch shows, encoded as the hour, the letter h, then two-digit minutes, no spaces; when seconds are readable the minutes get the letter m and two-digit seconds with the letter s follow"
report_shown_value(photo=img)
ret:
6h34m02s
